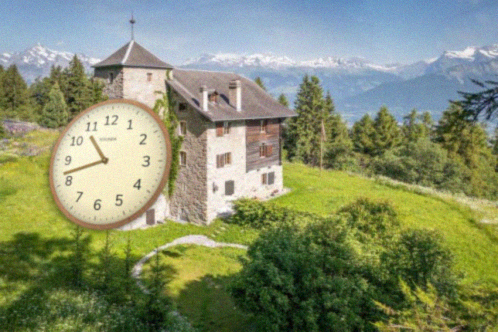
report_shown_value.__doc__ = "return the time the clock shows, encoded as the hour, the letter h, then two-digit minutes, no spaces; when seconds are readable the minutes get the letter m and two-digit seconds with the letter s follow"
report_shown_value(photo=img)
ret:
10h42
